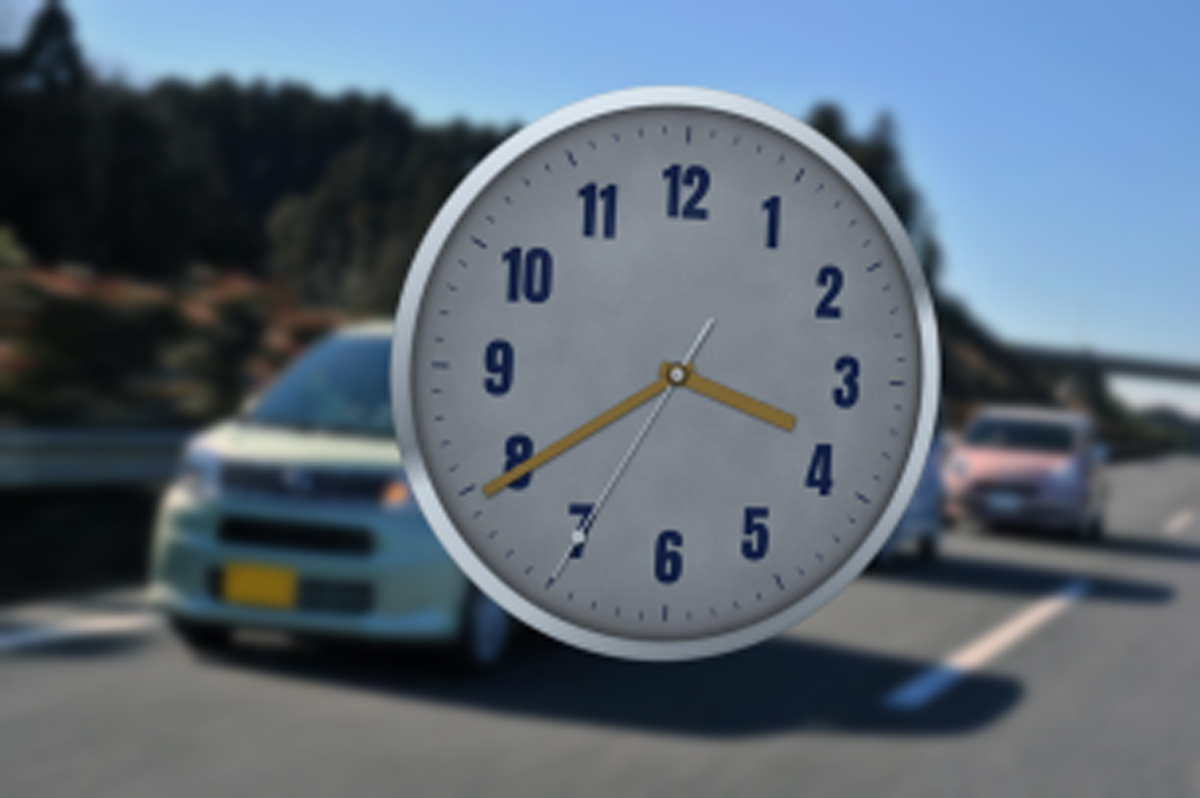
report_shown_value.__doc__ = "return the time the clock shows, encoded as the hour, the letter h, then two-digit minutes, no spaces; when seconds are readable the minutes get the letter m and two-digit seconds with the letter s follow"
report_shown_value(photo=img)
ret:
3h39m35s
